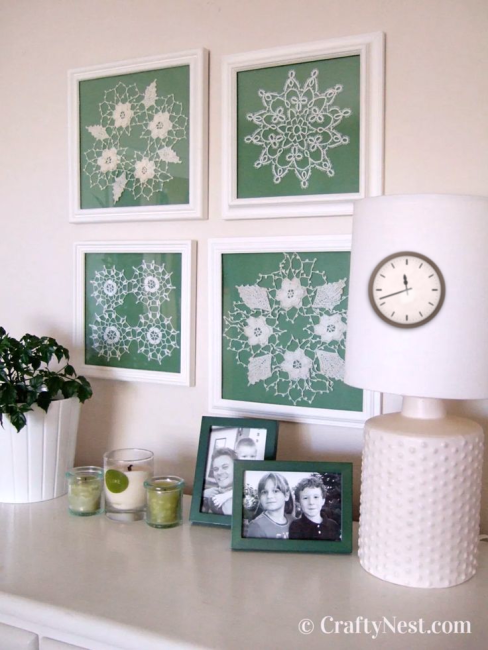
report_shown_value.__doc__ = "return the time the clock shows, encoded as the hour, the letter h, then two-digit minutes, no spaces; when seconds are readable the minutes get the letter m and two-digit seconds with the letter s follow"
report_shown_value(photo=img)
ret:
11h42
